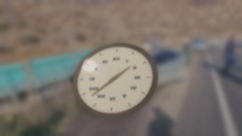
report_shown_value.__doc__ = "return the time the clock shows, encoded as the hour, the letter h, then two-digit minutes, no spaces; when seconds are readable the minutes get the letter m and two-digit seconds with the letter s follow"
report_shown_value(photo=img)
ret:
1h38
